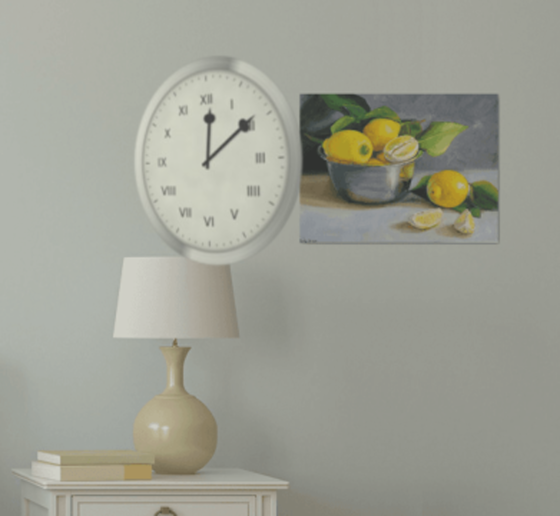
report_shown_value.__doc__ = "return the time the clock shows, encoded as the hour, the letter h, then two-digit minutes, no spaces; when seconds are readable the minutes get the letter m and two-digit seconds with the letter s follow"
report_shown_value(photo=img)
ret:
12h09
